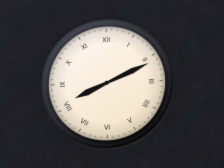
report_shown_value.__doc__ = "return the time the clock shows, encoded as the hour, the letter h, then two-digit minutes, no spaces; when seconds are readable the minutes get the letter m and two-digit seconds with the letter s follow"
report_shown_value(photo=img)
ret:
8h11
